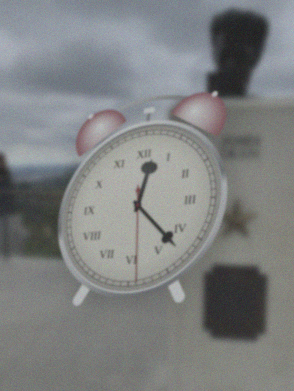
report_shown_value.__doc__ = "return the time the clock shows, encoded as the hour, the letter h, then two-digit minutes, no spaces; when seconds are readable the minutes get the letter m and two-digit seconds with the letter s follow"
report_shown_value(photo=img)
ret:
12h22m29s
